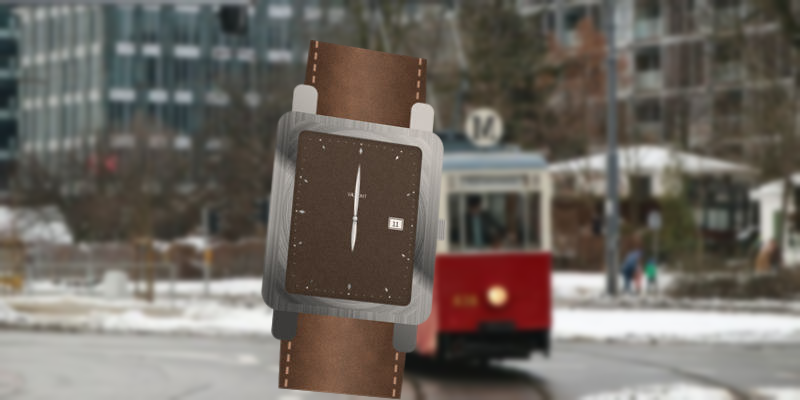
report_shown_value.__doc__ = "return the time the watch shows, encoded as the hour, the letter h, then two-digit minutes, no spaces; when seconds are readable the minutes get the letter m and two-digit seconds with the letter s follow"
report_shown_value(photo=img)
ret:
6h00
